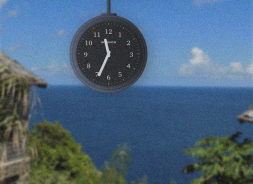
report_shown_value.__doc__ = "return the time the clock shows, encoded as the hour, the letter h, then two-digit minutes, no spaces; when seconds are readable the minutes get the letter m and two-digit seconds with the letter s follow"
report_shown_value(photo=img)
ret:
11h34
